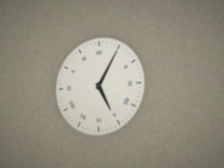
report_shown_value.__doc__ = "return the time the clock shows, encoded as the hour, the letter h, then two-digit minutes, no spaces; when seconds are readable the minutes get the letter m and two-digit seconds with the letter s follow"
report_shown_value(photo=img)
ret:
5h05
